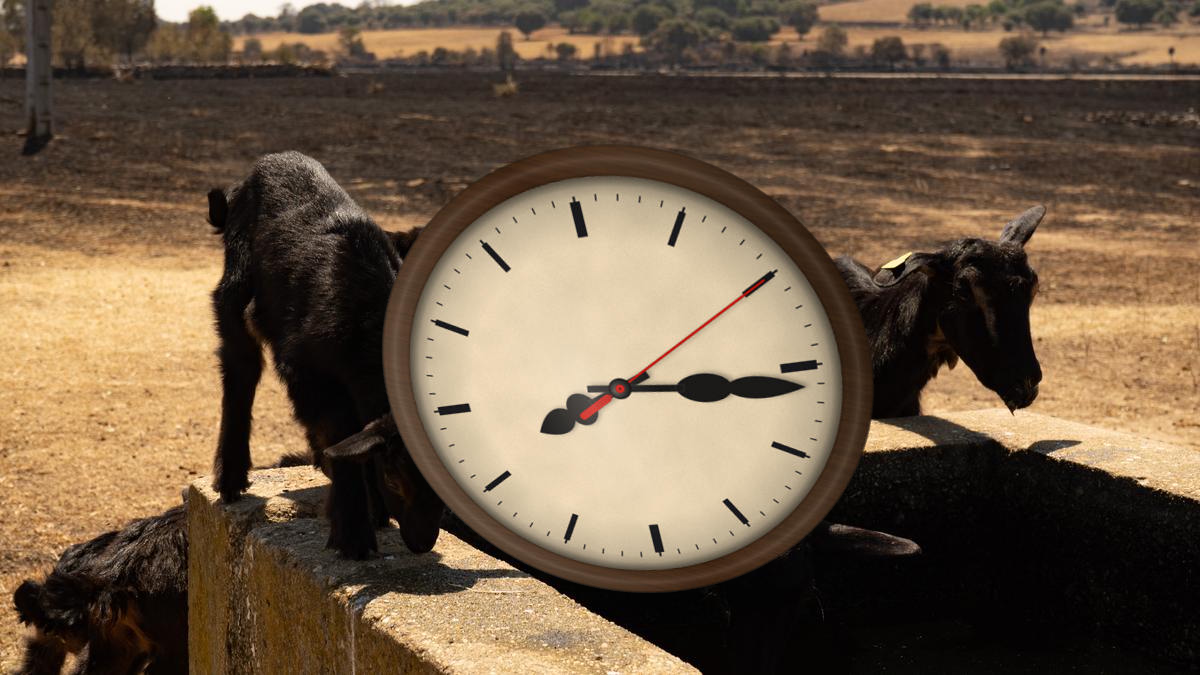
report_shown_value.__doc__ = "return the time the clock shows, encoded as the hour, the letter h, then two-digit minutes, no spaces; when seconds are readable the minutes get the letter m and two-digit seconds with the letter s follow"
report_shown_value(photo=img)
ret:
8h16m10s
